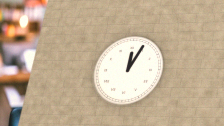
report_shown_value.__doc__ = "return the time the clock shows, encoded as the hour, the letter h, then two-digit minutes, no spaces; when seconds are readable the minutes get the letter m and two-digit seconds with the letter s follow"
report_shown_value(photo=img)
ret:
12h04
